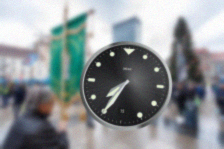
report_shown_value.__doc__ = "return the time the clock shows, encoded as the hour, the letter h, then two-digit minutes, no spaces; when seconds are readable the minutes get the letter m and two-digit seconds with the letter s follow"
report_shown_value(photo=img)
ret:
7h35
